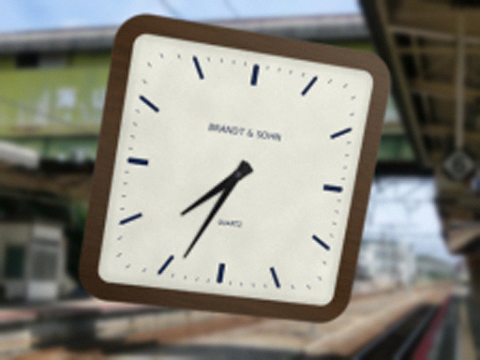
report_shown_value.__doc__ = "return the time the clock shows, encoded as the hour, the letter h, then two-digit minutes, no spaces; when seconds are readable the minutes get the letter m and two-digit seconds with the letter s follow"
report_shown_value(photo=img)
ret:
7h34
